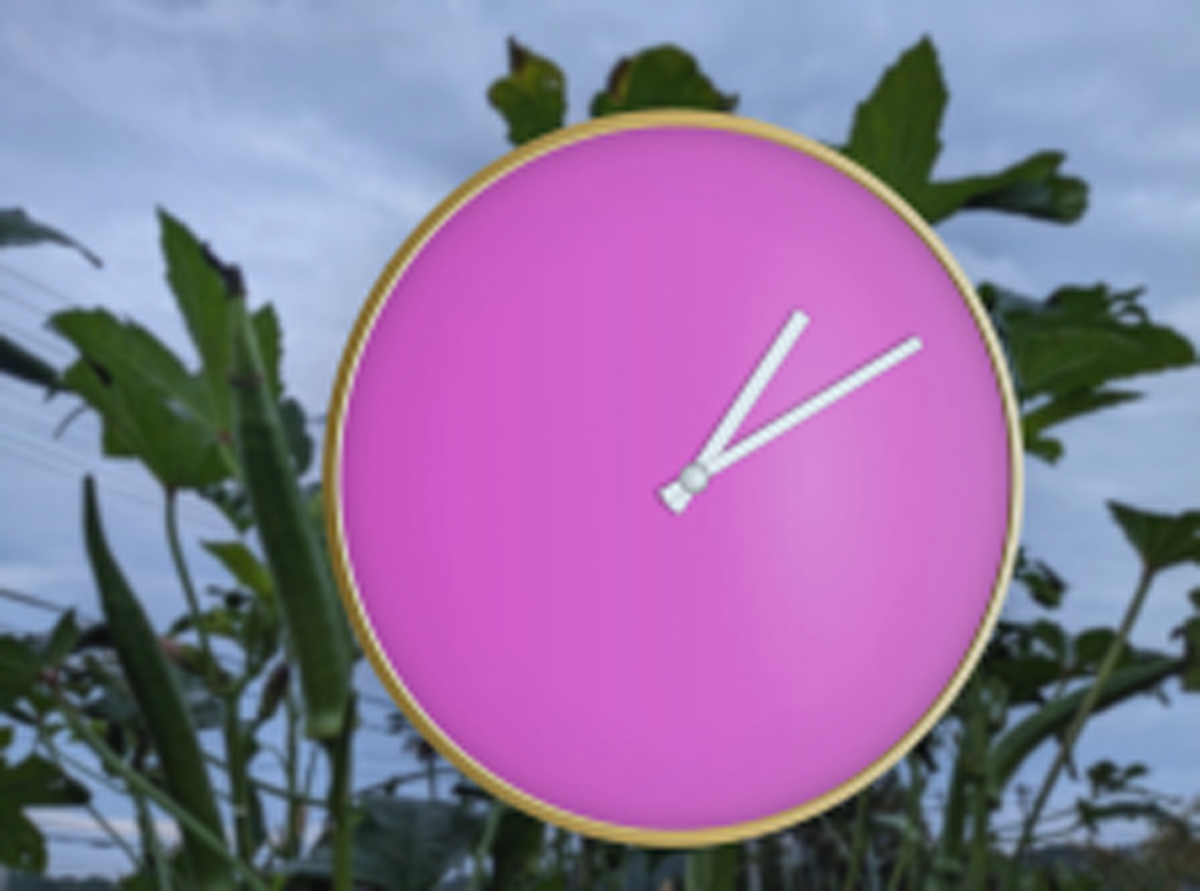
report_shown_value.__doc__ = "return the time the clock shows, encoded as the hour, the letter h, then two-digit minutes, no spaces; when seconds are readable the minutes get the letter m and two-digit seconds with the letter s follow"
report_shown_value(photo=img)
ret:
1h10
